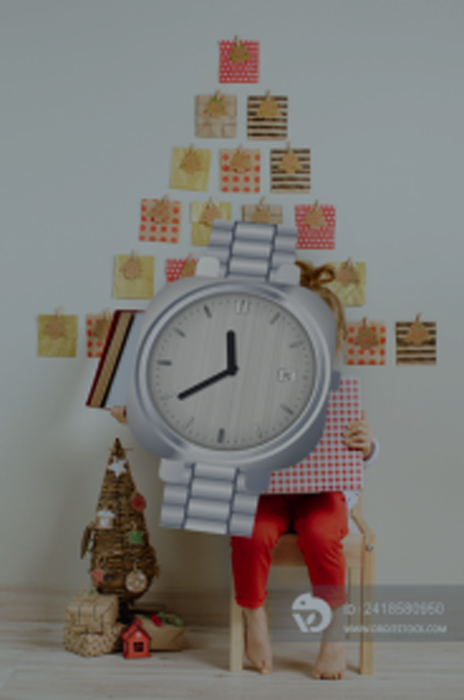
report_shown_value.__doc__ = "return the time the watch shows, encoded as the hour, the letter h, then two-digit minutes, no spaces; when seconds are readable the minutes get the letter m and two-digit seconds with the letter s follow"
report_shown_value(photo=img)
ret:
11h39
